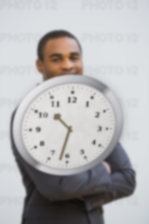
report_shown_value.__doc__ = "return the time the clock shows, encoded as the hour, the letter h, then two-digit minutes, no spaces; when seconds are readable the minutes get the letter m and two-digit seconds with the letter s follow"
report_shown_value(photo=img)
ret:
10h32
